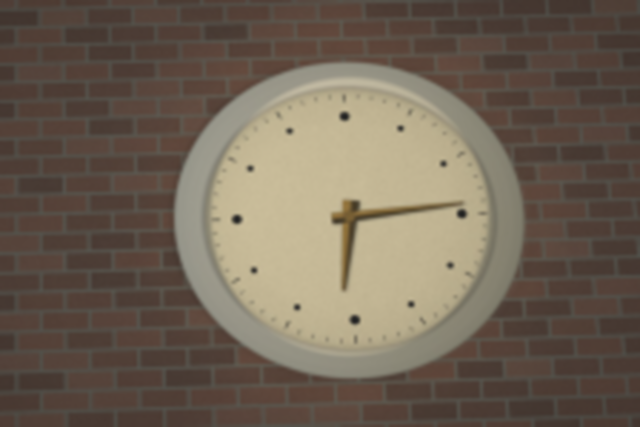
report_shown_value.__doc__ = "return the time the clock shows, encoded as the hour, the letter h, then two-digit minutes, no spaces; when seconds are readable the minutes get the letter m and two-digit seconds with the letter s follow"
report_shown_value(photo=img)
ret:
6h14
